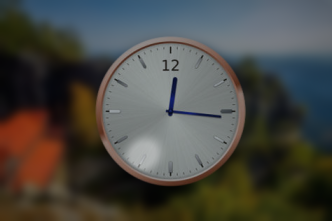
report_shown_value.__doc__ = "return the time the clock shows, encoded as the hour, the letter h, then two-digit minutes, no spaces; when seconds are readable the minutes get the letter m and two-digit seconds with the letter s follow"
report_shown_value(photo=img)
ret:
12h16
